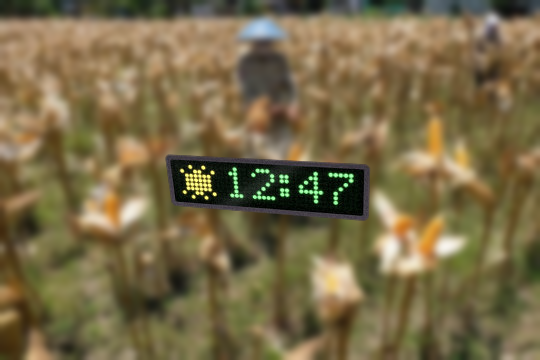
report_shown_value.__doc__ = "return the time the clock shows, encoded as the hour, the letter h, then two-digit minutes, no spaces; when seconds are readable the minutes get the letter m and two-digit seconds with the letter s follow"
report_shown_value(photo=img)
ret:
12h47
